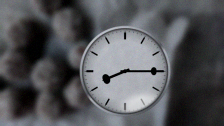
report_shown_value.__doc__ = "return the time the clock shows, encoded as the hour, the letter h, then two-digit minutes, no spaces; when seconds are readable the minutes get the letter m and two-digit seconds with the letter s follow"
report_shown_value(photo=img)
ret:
8h15
